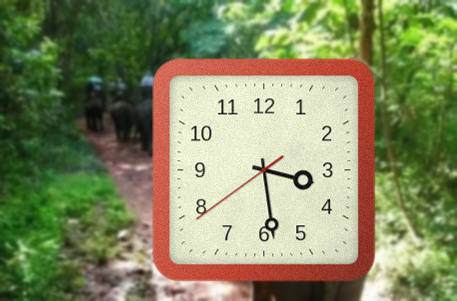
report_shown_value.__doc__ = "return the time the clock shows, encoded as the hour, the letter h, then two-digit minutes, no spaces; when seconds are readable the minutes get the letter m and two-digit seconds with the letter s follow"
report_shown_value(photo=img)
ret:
3h28m39s
